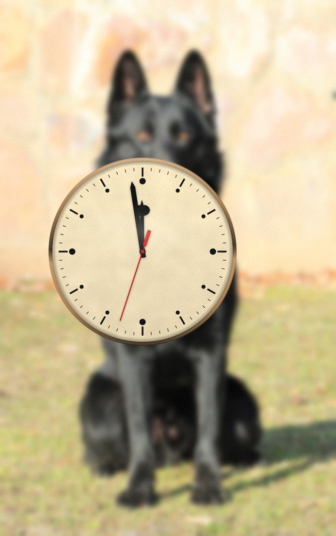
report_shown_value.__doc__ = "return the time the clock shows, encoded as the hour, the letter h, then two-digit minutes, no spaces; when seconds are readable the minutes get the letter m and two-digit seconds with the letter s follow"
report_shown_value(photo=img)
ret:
11h58m33s
